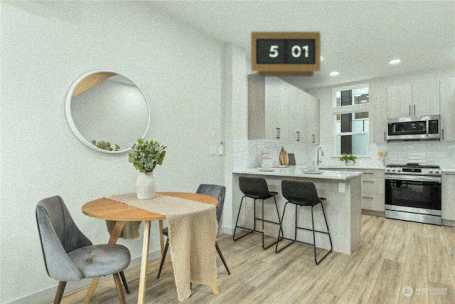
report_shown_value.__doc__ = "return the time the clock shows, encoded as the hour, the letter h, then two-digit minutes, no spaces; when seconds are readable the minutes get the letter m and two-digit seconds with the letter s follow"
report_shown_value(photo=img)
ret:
5h01
